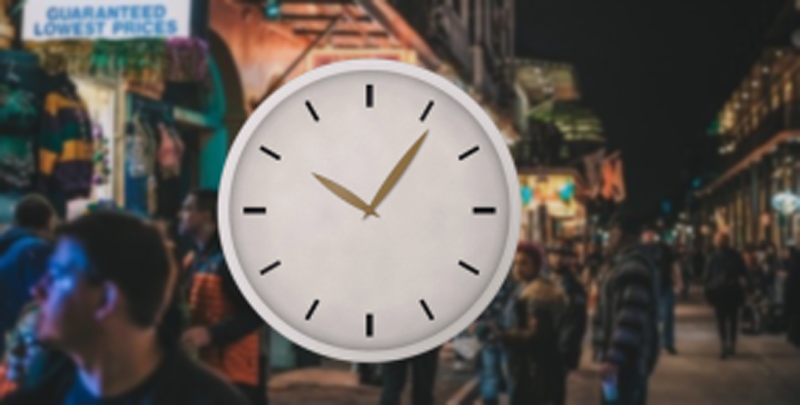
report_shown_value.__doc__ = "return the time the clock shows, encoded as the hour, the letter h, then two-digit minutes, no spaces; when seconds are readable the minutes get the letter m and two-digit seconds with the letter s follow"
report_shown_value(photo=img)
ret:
10h06
